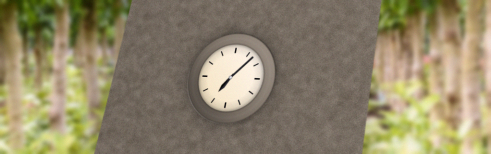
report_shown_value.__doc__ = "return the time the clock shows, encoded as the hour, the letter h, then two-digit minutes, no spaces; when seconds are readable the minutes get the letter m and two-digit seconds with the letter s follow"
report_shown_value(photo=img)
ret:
7h07
